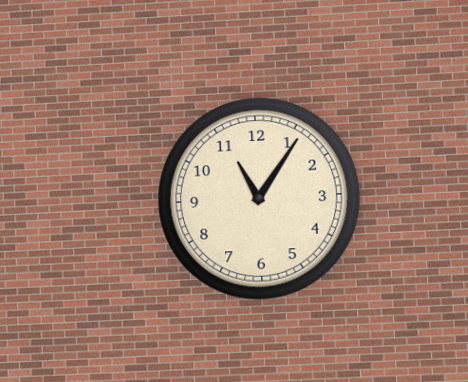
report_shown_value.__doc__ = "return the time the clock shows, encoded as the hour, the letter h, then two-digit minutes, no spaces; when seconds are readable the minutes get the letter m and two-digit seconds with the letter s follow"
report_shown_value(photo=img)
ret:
11h06
